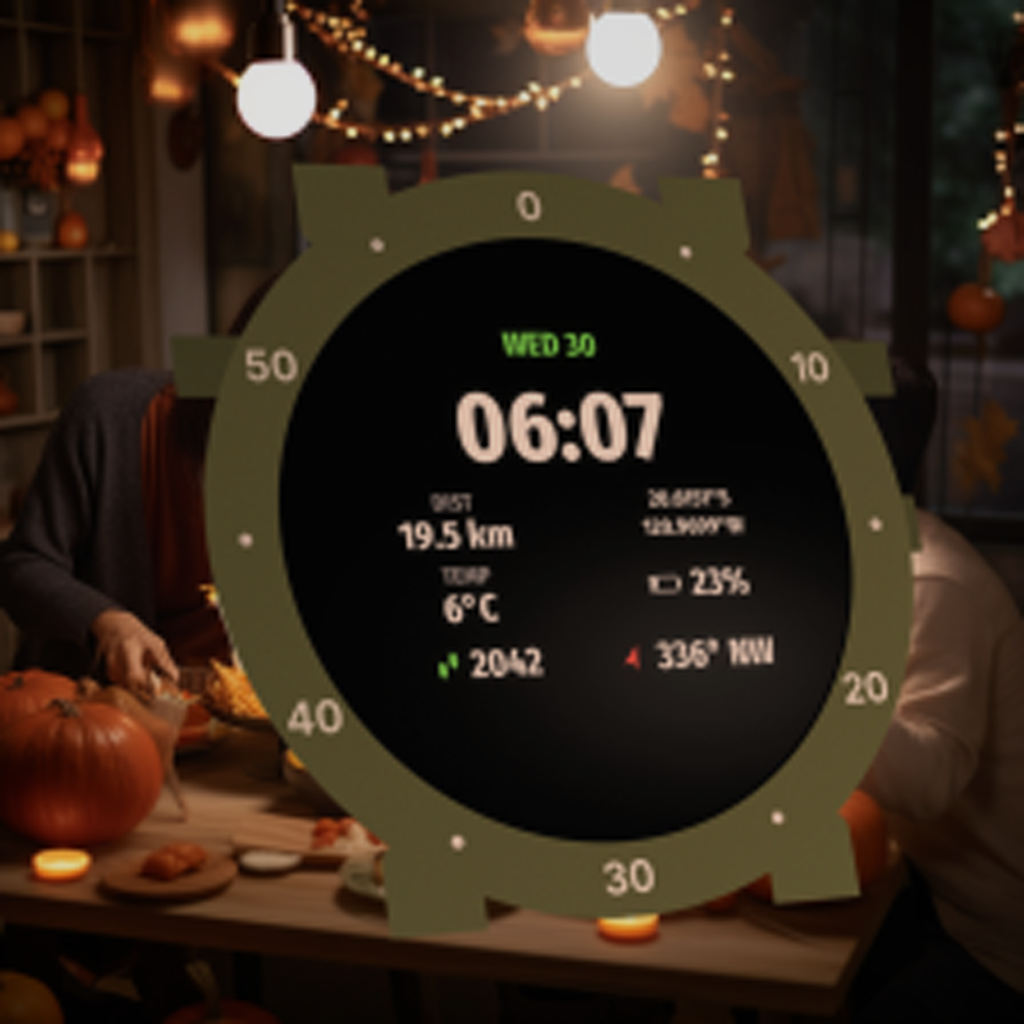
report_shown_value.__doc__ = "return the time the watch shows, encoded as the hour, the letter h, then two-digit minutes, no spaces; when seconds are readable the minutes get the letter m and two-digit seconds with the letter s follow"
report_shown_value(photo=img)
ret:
6h07
